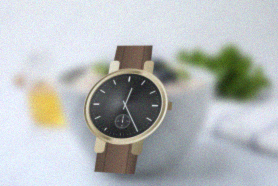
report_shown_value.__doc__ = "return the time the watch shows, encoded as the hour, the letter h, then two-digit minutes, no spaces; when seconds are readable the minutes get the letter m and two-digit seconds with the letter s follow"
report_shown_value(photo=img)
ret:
12h25
